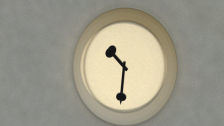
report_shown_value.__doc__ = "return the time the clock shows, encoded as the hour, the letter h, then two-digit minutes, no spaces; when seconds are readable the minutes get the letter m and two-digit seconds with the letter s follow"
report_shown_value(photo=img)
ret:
10h31
